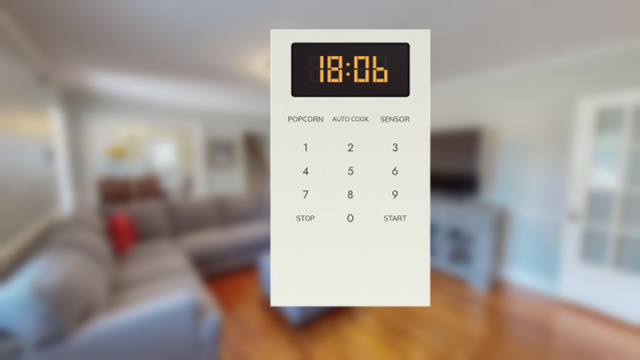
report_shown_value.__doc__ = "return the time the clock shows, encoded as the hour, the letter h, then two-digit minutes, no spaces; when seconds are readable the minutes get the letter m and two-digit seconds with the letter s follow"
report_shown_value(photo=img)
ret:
18h06
